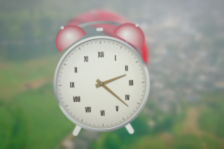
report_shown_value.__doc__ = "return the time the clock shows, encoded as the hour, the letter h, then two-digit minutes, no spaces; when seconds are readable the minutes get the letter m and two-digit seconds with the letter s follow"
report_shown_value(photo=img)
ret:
2h22
